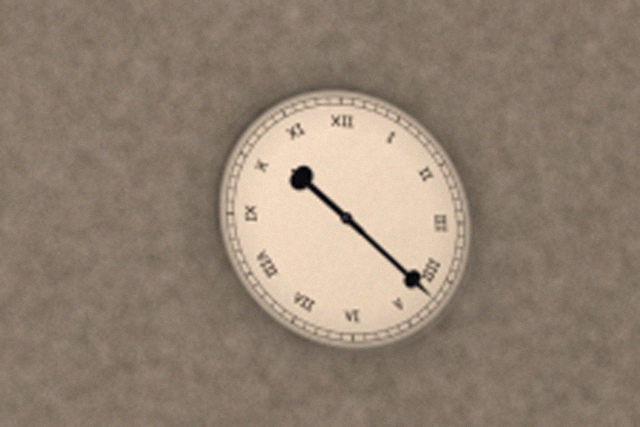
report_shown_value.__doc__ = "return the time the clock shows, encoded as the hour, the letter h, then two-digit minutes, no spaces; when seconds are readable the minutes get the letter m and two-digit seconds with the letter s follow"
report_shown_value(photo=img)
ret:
10h22
